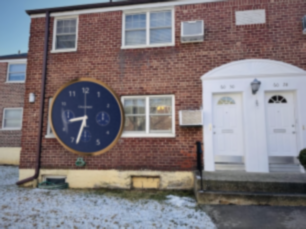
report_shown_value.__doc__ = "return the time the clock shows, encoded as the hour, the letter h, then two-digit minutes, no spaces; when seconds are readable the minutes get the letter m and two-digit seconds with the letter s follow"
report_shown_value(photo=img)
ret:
8h33
